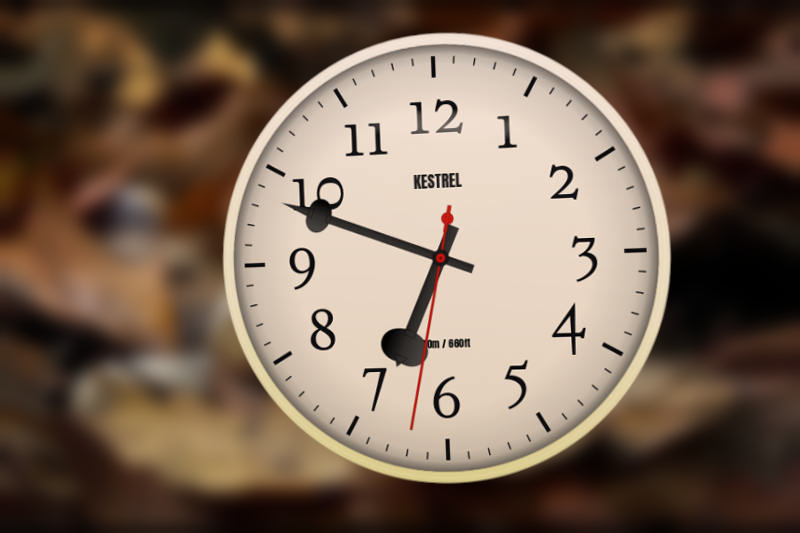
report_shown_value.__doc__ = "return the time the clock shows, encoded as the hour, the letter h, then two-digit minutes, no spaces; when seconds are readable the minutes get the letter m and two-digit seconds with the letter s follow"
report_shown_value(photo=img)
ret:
6h48m32s
